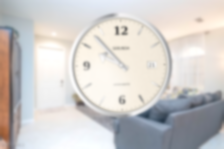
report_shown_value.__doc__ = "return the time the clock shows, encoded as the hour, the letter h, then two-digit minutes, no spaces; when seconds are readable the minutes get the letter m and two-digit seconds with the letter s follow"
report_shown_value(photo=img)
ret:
9h53
